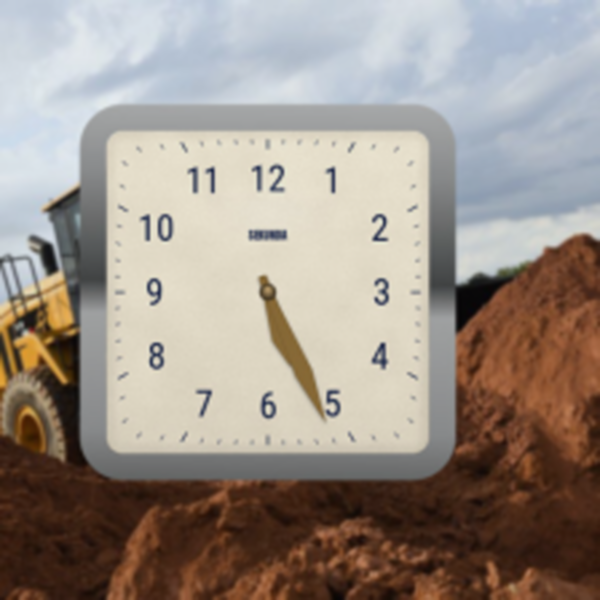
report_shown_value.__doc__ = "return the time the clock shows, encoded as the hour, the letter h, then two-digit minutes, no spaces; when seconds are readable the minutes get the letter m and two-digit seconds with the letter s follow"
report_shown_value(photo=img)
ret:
5h26
